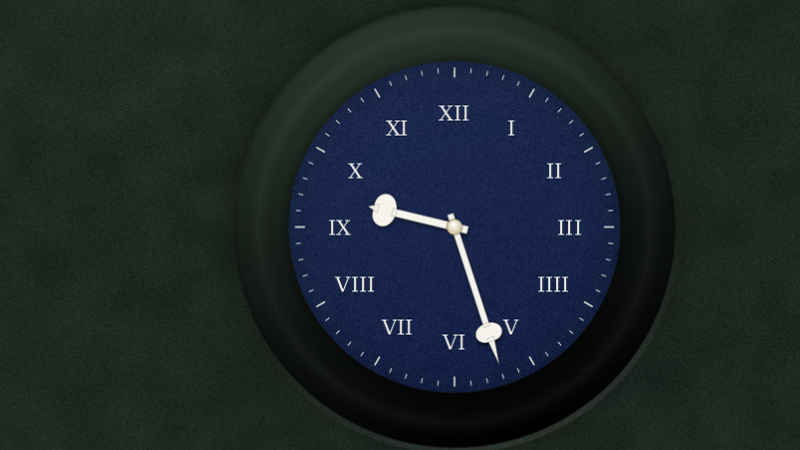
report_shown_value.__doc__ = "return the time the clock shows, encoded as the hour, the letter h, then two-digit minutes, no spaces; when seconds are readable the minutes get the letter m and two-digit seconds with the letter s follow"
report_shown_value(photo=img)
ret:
9h27
